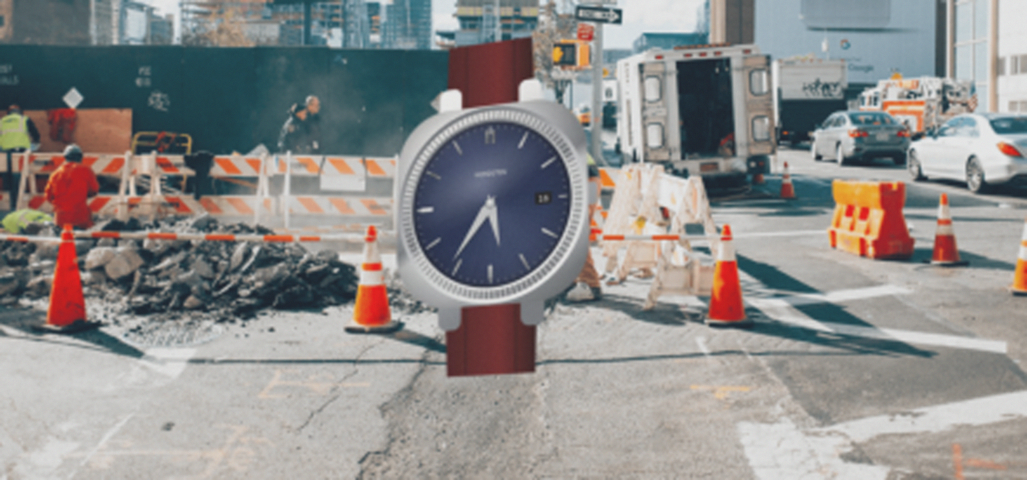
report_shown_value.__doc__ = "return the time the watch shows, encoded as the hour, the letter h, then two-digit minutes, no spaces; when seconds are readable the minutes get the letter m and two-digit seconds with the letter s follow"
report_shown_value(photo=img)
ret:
5h36
